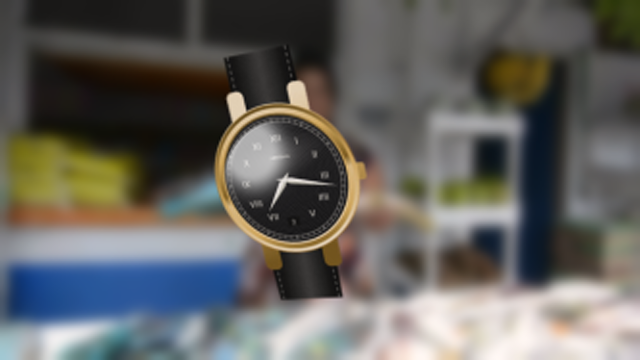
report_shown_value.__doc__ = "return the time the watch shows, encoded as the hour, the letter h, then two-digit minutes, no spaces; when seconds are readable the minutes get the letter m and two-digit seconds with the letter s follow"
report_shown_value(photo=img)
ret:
7h17
